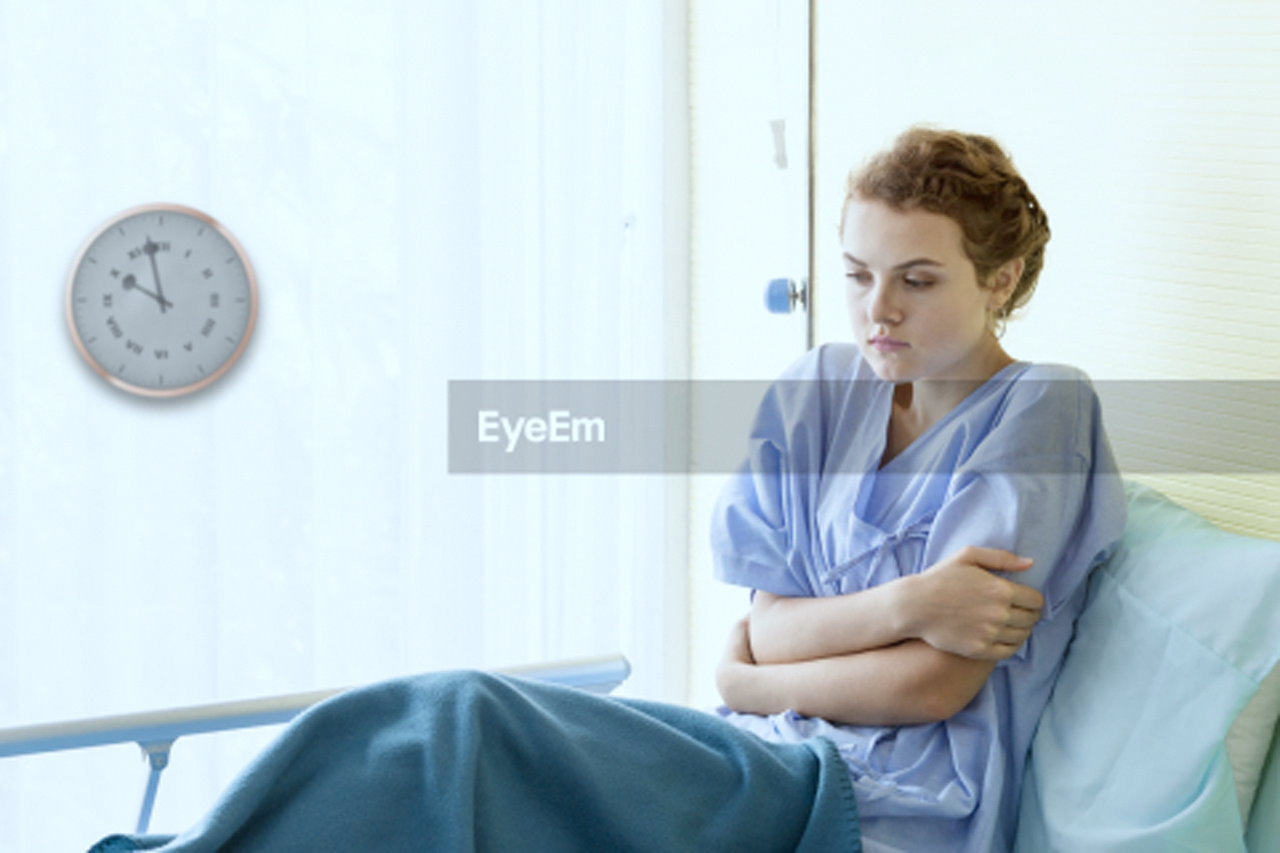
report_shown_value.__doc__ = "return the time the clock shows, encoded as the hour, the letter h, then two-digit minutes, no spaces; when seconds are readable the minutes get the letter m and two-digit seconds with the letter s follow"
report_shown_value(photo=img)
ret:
9h58
